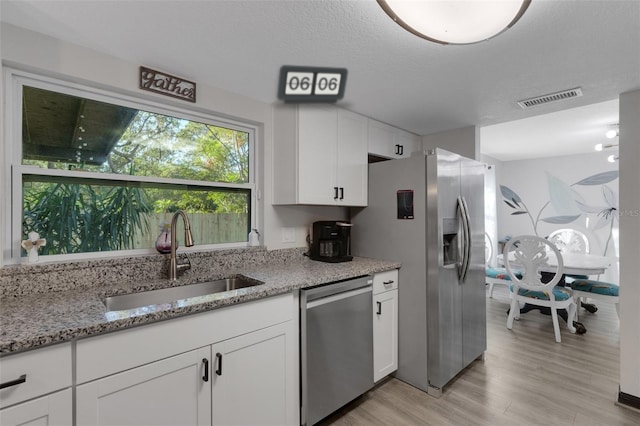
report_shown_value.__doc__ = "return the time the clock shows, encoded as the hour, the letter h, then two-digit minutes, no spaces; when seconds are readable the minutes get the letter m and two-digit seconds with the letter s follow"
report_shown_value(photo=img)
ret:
6h06
